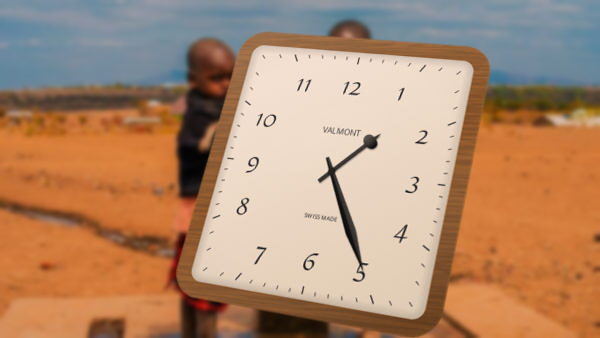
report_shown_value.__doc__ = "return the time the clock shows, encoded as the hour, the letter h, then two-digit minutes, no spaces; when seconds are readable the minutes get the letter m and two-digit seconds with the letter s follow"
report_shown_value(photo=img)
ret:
1h25
